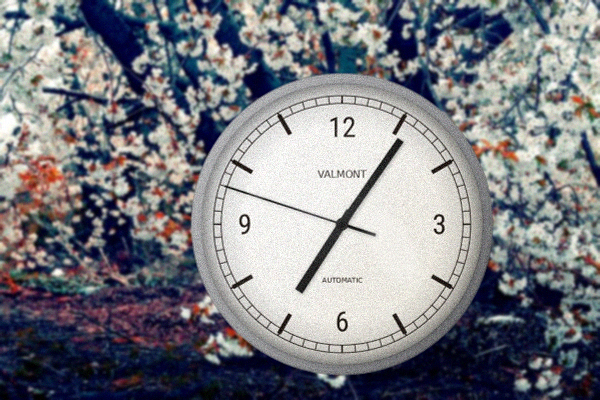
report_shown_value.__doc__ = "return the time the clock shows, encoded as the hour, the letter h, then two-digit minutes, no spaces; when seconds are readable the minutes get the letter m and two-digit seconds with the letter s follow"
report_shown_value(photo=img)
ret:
7h05m48s
